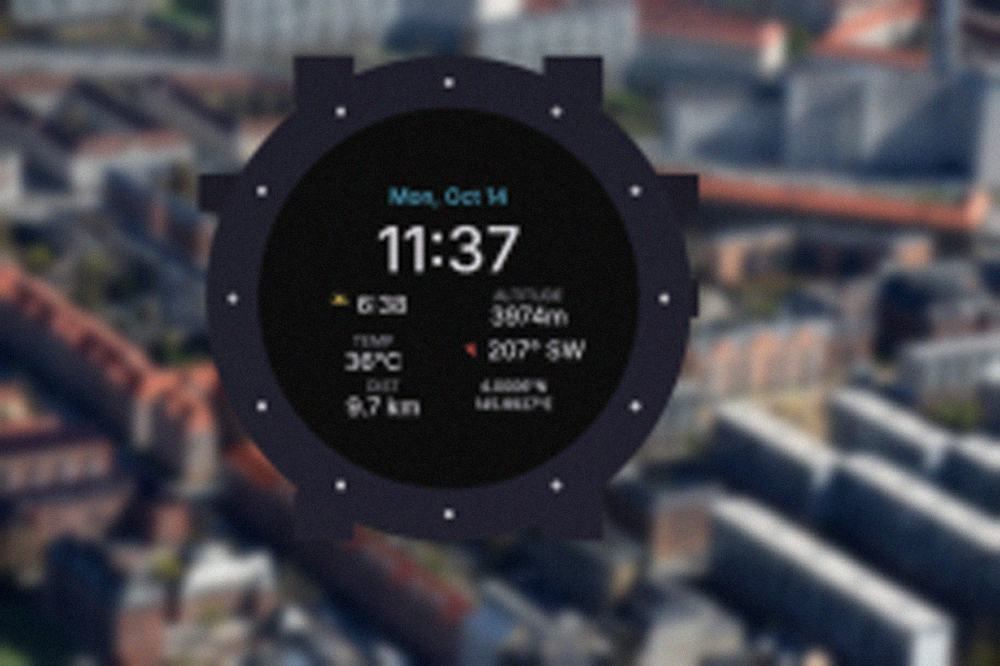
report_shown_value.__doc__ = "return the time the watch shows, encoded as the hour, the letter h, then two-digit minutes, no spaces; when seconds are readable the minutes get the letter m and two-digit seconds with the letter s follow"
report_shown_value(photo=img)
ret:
11h37
